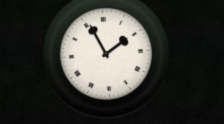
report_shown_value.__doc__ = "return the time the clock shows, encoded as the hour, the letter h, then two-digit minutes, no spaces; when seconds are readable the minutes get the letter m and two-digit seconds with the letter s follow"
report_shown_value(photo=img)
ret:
1h56
